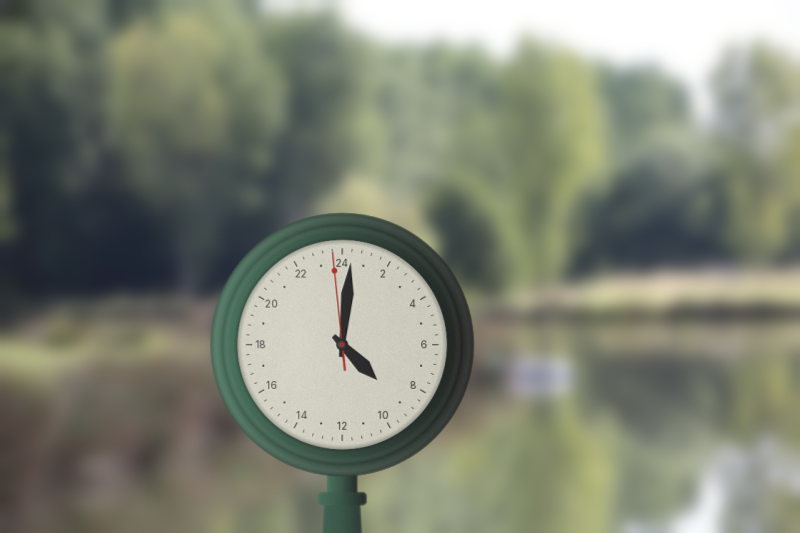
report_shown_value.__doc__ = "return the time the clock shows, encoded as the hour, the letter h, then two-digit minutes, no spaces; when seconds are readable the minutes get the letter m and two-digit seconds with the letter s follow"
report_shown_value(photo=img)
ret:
9h00m59s
